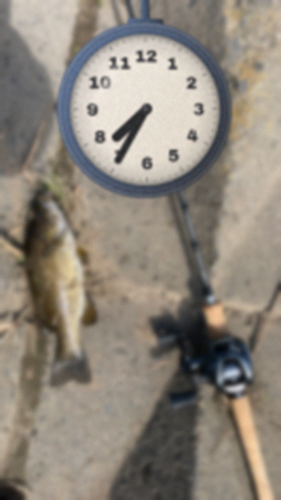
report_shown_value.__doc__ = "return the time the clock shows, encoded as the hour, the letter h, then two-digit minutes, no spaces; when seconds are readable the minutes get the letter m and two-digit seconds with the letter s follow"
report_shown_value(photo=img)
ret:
7h35
